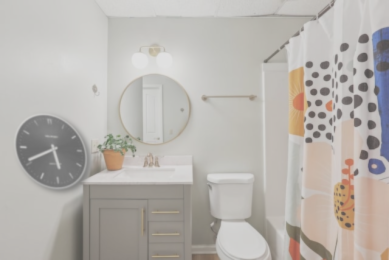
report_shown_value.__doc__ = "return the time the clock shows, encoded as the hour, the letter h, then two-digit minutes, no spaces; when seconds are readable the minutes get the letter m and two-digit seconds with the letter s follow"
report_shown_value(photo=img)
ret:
5h41
